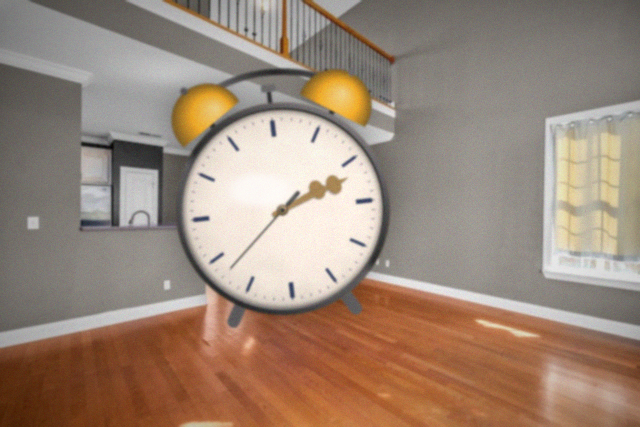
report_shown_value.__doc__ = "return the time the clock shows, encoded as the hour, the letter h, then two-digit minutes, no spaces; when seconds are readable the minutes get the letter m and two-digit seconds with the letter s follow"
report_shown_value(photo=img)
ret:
2h11m38s
